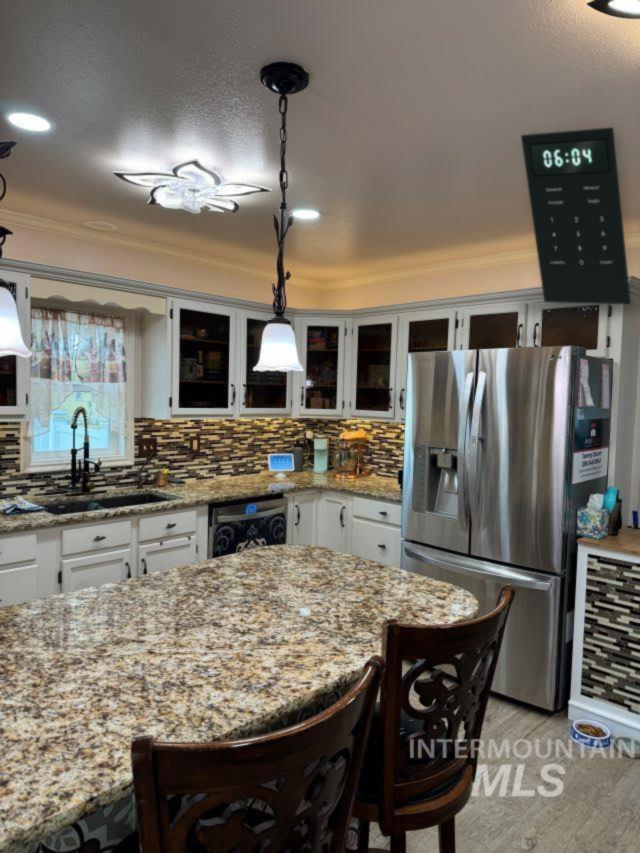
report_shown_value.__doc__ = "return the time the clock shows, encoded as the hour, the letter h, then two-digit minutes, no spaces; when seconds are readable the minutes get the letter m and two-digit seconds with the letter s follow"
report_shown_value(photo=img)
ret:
6h04
